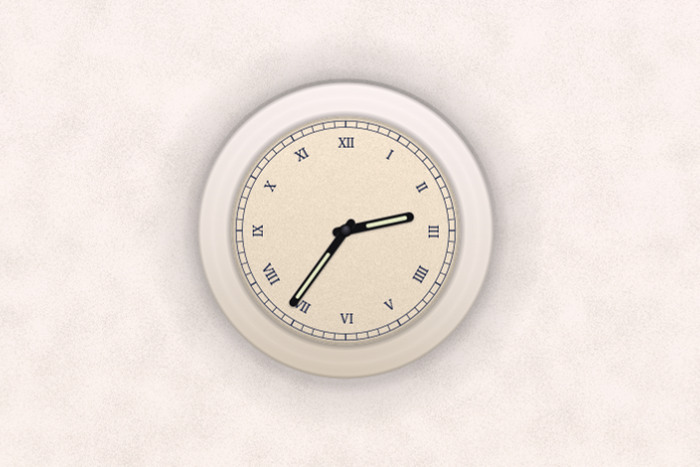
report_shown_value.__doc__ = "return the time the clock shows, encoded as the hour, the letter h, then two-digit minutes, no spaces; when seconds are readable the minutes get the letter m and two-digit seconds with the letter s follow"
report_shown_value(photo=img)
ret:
2h36
